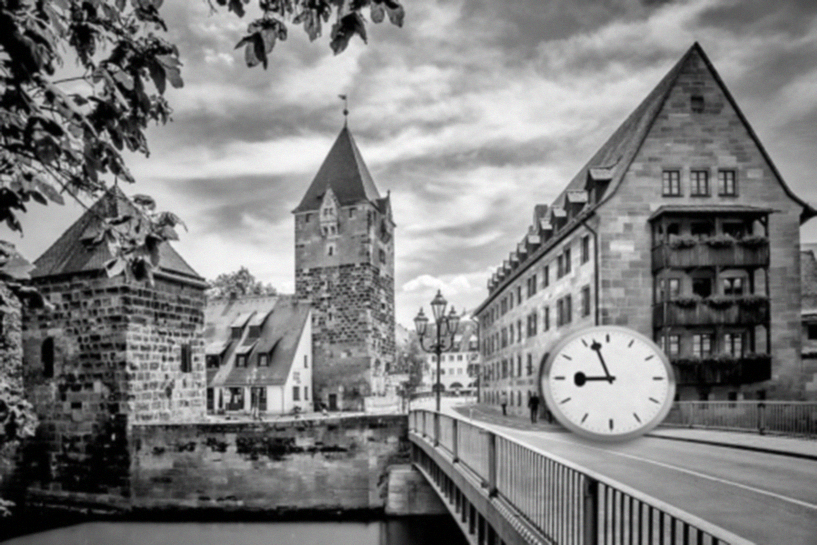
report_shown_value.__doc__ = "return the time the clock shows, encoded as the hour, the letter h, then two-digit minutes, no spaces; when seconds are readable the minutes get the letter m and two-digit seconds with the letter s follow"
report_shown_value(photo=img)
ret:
8h57
